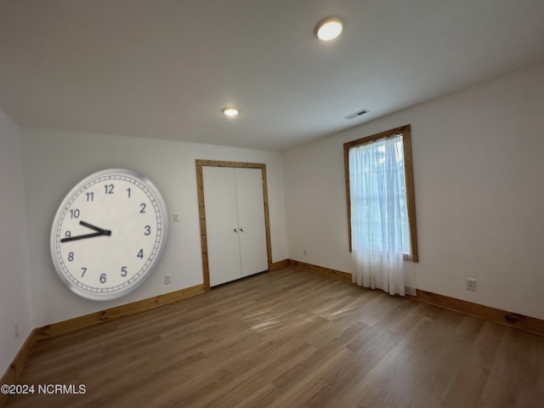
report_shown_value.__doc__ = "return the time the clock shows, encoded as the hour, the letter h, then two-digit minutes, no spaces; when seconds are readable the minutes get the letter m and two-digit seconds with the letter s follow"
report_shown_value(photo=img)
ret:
9h44
